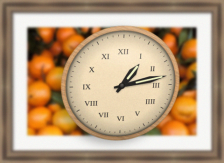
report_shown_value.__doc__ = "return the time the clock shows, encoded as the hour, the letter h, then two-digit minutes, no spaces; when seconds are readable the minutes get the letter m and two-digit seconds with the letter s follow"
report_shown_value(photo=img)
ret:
1h13
